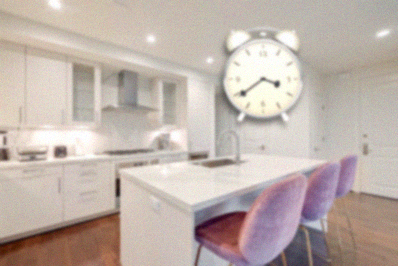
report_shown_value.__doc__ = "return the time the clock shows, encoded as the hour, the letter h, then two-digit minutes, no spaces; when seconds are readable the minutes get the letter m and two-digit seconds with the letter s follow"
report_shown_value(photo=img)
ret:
3h39
